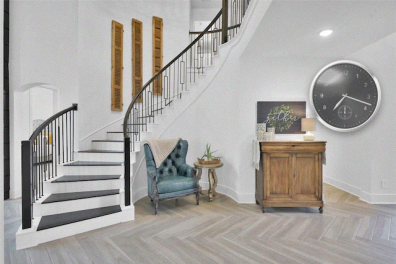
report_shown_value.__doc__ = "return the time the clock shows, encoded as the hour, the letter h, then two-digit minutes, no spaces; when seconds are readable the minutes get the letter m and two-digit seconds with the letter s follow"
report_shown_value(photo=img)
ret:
7h18
